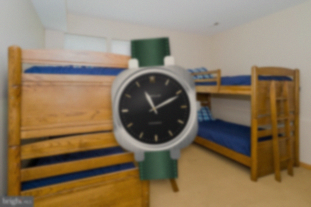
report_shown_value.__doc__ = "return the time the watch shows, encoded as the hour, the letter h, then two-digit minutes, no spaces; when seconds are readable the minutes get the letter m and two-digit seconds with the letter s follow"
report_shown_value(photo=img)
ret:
11h11
